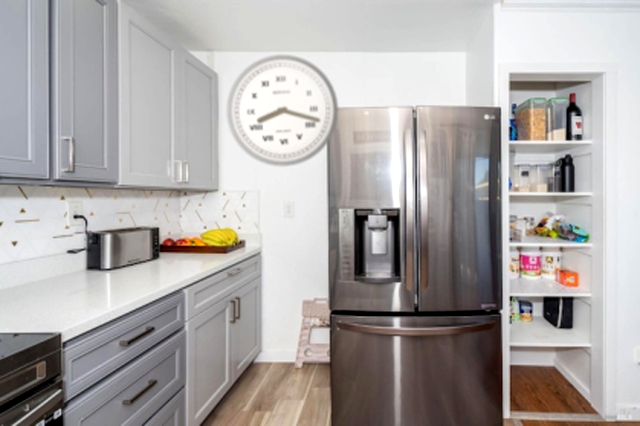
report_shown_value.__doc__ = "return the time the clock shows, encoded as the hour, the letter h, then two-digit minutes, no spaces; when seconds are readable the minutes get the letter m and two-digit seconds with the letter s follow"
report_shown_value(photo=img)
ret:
8h18
